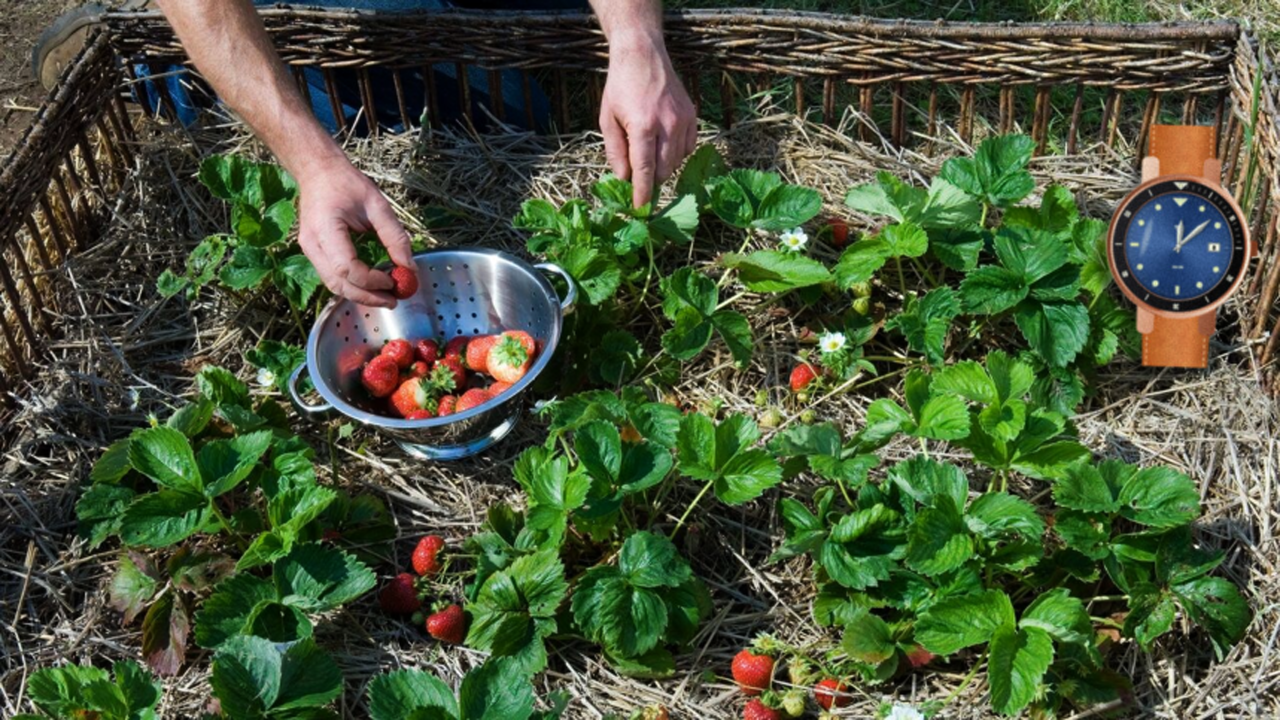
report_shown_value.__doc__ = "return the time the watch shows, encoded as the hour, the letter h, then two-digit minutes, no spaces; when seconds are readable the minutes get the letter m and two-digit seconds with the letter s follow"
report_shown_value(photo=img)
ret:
12h08
